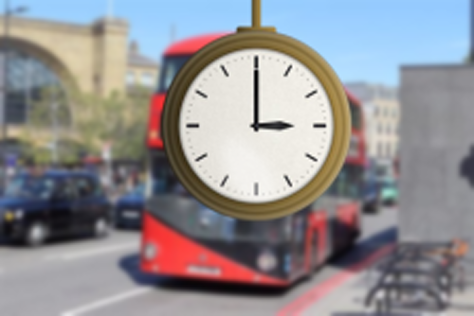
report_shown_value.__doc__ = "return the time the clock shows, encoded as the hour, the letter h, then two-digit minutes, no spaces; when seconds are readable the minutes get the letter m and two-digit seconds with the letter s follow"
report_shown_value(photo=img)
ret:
3h00
